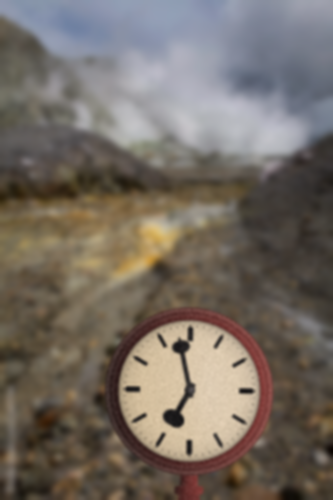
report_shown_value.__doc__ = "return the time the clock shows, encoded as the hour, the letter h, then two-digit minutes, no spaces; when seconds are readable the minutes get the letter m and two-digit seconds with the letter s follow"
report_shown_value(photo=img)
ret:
6h58
